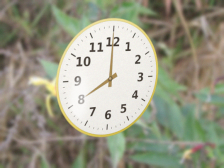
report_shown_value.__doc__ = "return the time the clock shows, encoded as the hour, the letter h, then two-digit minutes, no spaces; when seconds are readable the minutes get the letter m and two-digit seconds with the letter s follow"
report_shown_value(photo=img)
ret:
8h00
